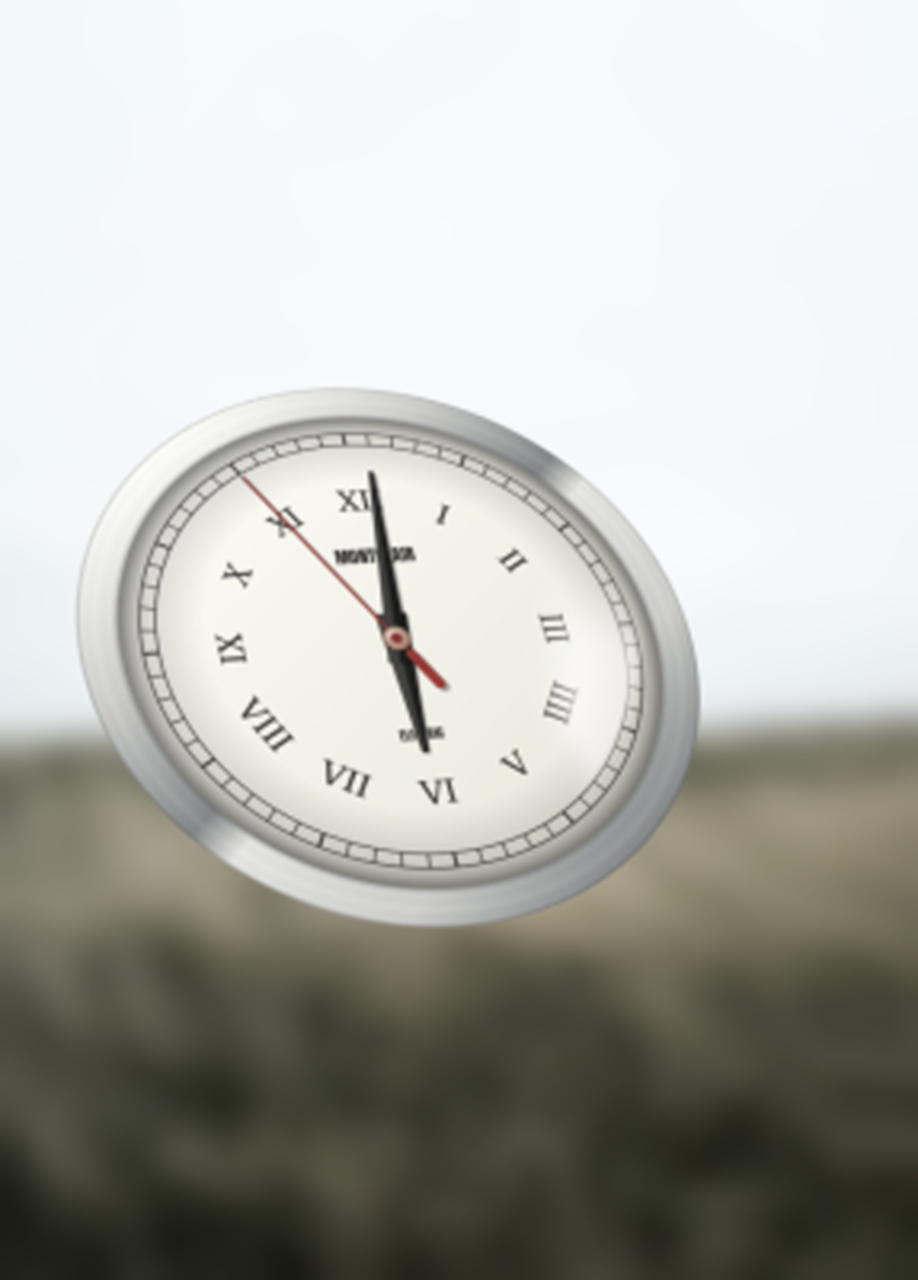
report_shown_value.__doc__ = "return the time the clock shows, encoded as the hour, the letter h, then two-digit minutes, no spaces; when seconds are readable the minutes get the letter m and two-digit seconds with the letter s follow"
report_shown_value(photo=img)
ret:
6h00m55s
